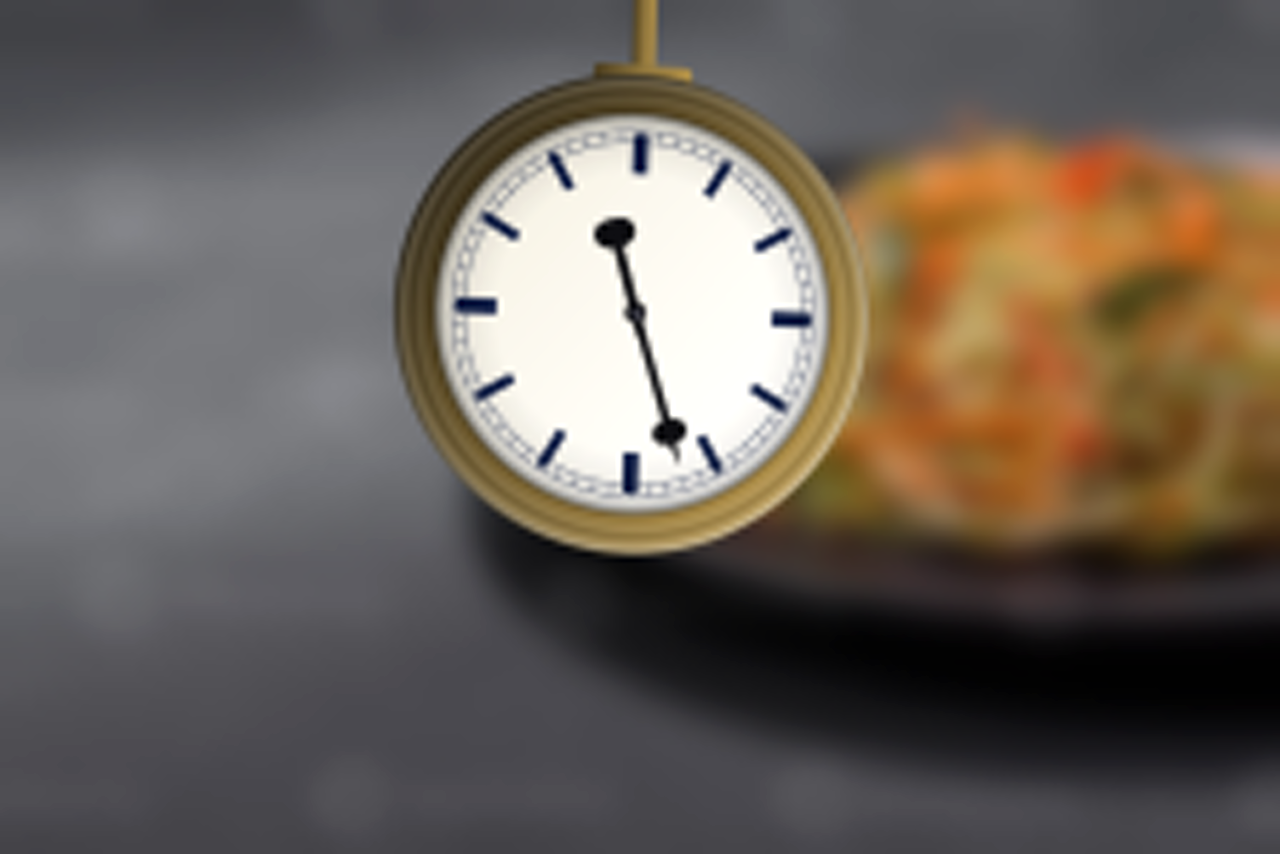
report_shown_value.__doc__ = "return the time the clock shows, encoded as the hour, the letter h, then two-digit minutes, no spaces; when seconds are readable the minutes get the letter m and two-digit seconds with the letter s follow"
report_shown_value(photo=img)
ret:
11h27
